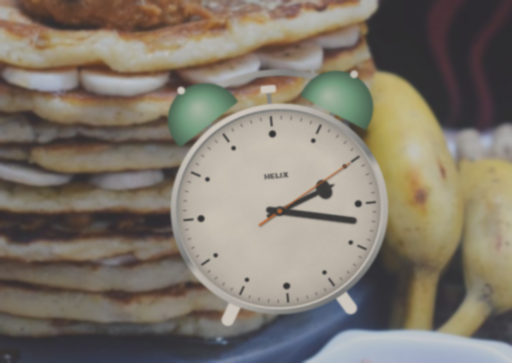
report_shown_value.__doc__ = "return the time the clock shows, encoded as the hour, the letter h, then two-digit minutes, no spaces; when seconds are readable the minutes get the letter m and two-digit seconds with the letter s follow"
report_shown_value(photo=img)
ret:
2h17m10s
